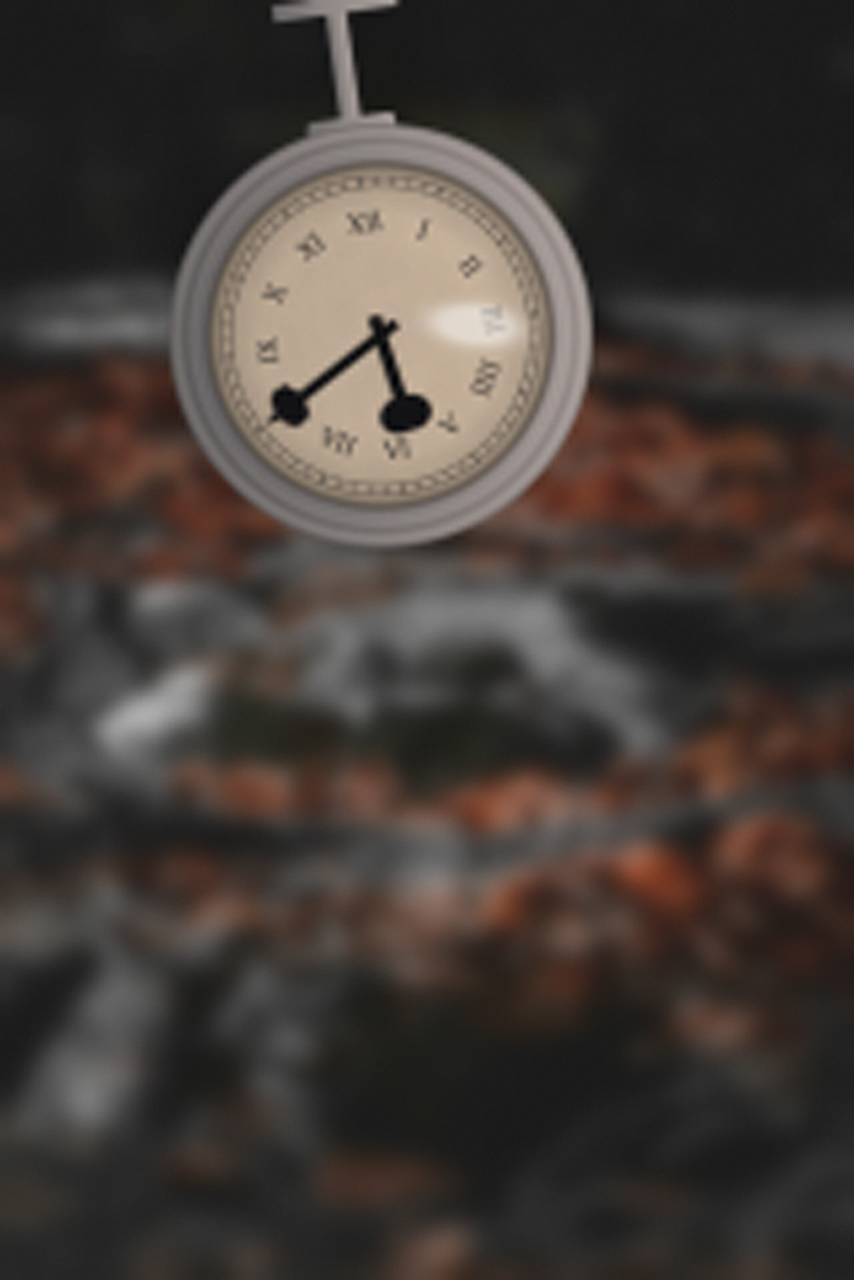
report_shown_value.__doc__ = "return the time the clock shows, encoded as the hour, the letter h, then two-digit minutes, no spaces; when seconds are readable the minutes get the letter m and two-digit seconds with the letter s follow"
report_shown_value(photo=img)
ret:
5h40
